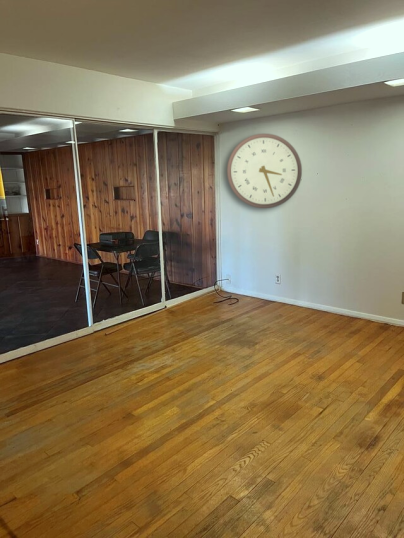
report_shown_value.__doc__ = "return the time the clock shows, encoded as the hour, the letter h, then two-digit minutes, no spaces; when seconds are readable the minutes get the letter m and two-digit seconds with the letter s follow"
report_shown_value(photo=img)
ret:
3h27
